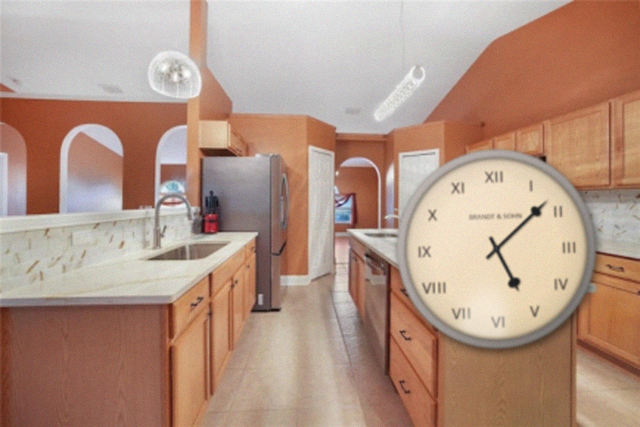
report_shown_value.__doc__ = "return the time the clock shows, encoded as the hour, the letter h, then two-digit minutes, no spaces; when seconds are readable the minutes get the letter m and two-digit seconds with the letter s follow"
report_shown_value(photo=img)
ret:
5h08
